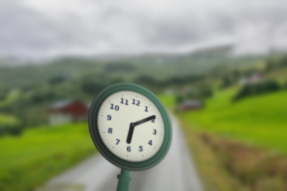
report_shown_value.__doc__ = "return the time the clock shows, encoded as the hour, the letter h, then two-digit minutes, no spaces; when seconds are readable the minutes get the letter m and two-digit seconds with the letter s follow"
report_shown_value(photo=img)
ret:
6h09
